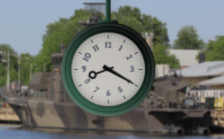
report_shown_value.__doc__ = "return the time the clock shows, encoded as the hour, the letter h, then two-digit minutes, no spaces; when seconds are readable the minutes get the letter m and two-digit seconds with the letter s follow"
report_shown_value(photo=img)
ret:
8h20
